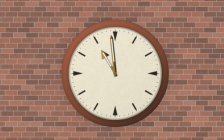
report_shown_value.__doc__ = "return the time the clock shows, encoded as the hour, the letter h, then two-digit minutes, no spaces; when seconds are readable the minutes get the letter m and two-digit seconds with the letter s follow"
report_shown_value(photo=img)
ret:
10h59
